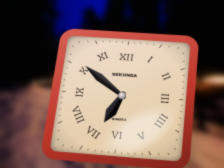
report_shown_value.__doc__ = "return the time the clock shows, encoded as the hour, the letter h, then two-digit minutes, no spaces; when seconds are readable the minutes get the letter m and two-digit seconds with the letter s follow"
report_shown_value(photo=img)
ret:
6h51
